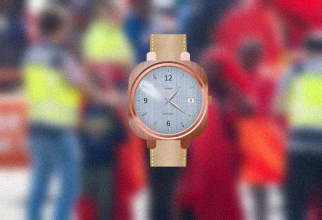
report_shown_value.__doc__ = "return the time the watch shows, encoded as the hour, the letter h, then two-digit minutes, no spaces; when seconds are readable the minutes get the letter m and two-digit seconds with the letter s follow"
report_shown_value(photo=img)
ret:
1h21
